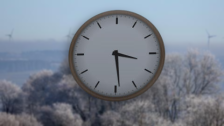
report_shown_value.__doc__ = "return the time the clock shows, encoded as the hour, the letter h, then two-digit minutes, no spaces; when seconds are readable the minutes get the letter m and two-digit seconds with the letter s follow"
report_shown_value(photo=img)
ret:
3h29
